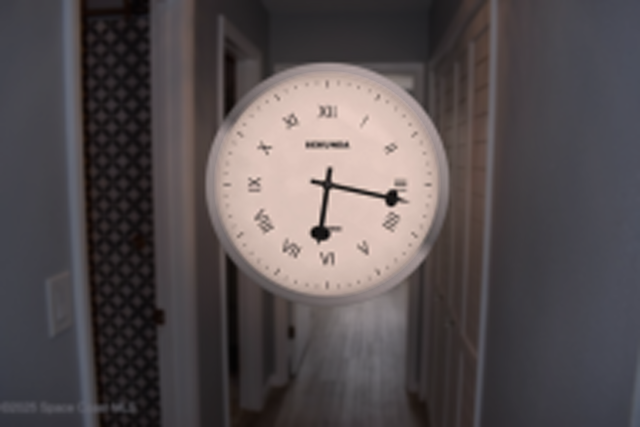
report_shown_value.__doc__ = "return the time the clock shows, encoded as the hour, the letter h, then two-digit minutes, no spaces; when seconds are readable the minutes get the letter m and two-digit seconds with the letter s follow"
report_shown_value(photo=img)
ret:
6h17
